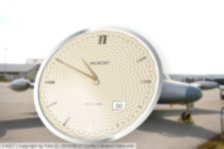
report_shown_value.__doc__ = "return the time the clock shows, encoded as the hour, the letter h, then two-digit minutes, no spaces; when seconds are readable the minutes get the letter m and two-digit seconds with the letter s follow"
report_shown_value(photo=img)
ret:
10h50
